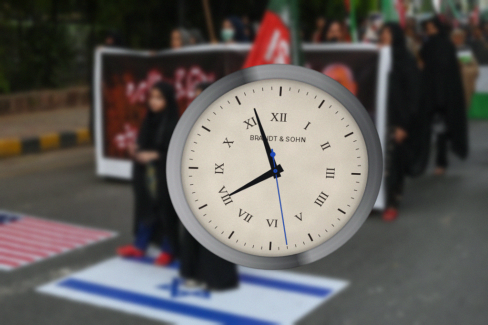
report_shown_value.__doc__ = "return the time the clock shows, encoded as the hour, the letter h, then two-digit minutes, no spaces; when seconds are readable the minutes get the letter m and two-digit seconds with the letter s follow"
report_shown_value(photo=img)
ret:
7h56m28s
